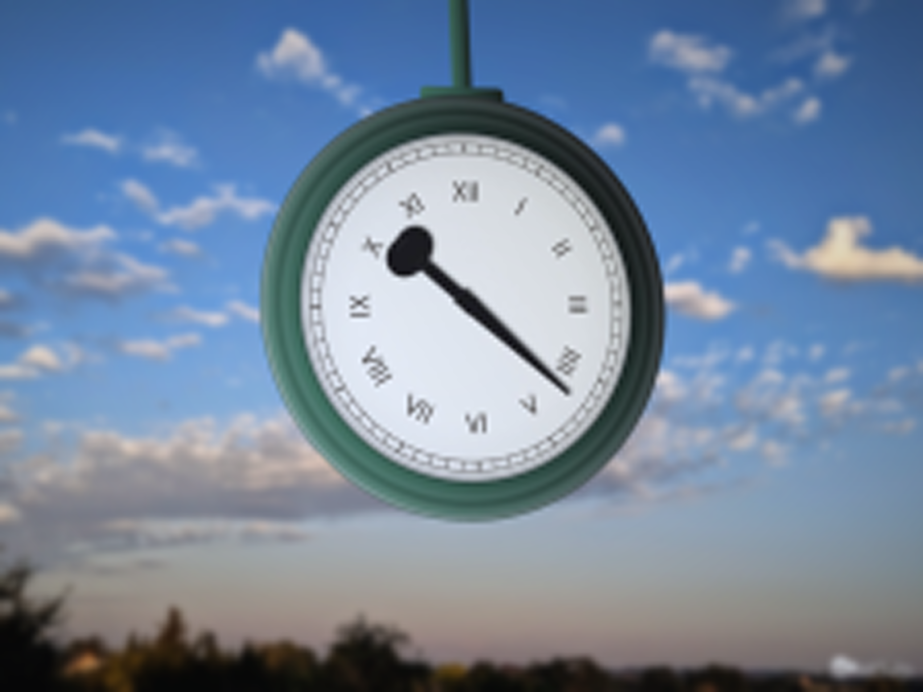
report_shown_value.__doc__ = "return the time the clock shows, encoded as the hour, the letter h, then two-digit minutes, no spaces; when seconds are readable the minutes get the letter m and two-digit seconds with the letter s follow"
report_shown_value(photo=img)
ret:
10h22
